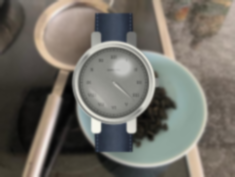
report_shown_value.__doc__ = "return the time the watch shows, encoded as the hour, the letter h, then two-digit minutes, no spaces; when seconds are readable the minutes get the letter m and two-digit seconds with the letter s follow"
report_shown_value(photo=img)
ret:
4h22
